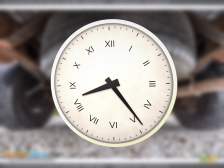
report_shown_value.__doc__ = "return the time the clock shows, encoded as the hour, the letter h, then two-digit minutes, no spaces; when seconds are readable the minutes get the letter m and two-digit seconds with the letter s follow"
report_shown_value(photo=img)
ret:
8h24
